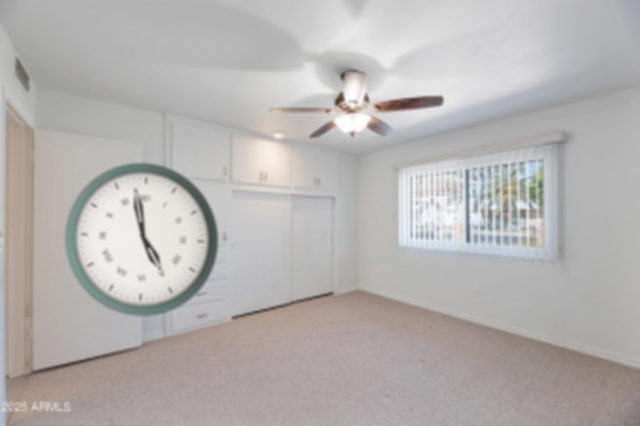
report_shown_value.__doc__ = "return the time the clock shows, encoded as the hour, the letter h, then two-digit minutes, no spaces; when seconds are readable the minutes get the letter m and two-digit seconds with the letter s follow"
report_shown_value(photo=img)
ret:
4h58
